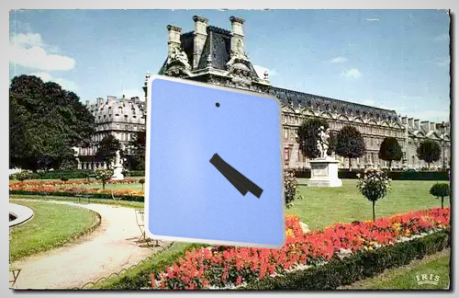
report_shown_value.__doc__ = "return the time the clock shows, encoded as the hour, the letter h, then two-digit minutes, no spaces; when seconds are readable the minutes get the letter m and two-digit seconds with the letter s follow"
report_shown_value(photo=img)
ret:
4h20
